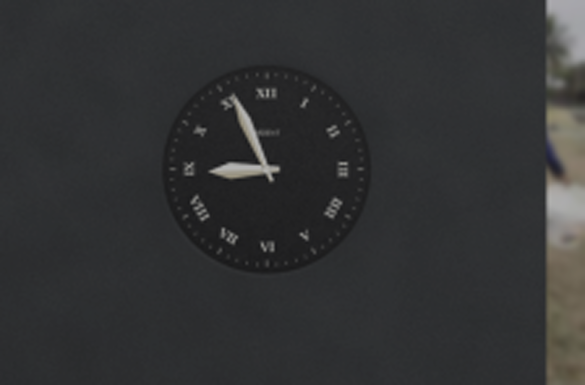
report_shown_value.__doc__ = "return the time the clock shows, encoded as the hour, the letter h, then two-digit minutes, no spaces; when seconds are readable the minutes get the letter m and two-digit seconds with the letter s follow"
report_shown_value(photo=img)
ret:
8h56
